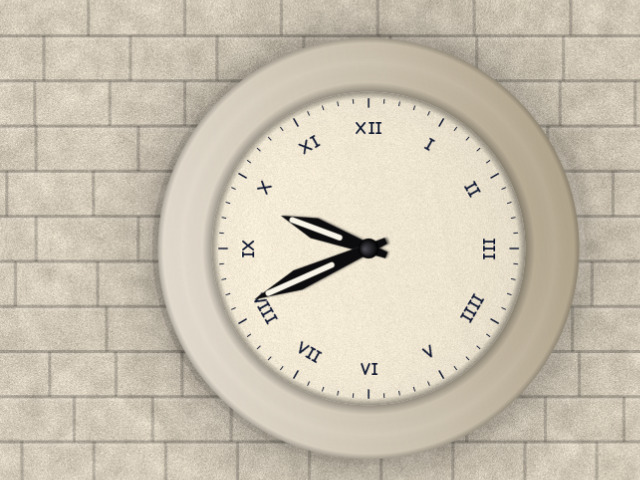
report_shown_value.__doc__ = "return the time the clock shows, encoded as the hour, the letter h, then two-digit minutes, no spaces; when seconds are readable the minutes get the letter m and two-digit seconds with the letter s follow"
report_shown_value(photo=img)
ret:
9h41
